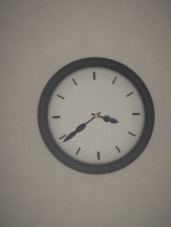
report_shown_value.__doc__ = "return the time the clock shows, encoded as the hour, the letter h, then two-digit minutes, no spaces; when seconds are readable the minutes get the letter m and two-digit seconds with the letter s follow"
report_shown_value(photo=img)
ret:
3h39
